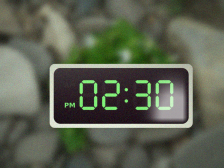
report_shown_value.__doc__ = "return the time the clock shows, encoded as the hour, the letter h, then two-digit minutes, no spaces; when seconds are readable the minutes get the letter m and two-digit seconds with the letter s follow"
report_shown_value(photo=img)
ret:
2h30
